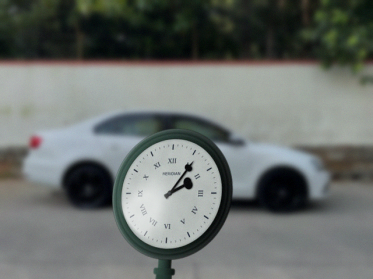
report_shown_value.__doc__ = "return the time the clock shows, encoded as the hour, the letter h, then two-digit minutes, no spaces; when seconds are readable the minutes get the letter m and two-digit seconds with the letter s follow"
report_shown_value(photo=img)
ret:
2h06
